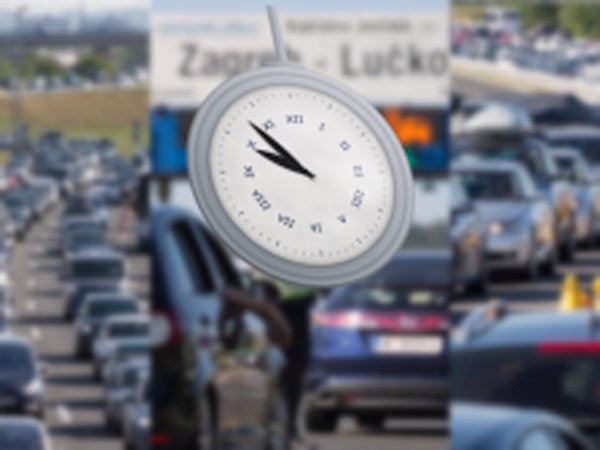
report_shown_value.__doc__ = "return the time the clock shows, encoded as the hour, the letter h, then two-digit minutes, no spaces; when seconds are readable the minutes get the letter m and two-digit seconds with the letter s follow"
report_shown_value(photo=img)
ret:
9h53
